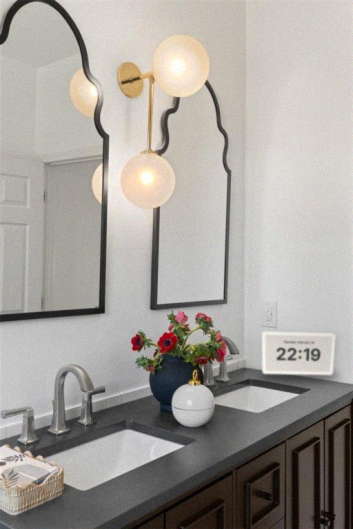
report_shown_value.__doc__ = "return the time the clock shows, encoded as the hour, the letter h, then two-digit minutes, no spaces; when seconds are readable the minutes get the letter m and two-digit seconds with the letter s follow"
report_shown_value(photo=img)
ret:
22h19
